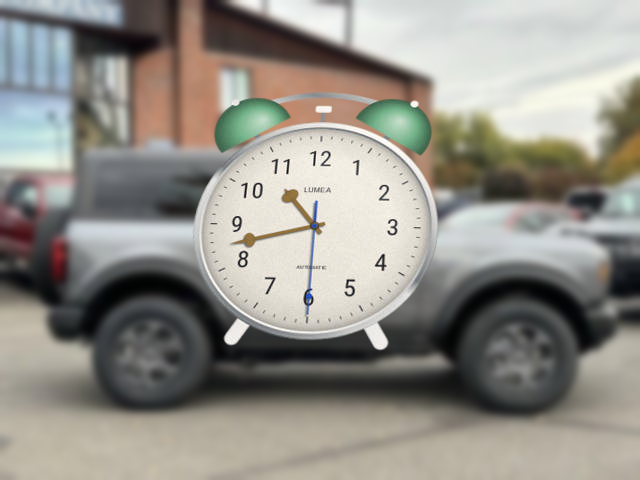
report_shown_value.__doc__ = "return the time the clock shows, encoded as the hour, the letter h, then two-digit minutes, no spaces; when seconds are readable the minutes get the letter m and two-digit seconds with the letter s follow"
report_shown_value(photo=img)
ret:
10h42m30s
